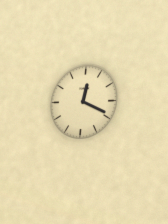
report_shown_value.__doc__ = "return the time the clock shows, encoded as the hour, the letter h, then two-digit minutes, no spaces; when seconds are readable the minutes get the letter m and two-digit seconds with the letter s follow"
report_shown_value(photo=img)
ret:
12h19
